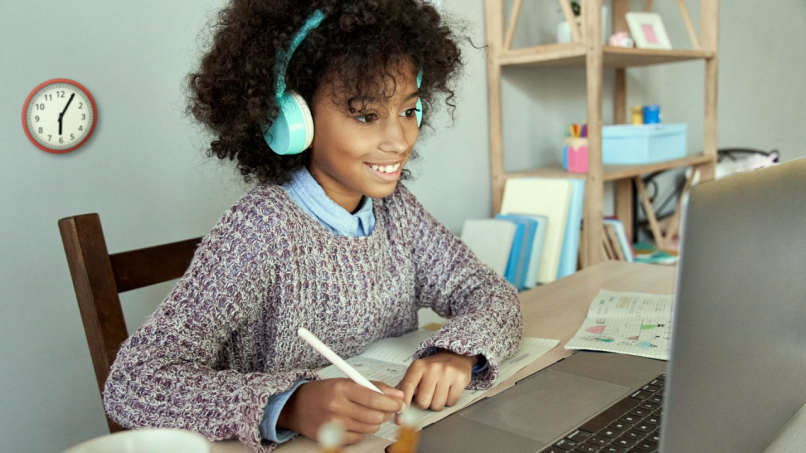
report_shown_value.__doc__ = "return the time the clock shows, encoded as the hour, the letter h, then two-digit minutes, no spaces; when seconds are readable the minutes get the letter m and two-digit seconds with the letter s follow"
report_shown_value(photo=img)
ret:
6h05
